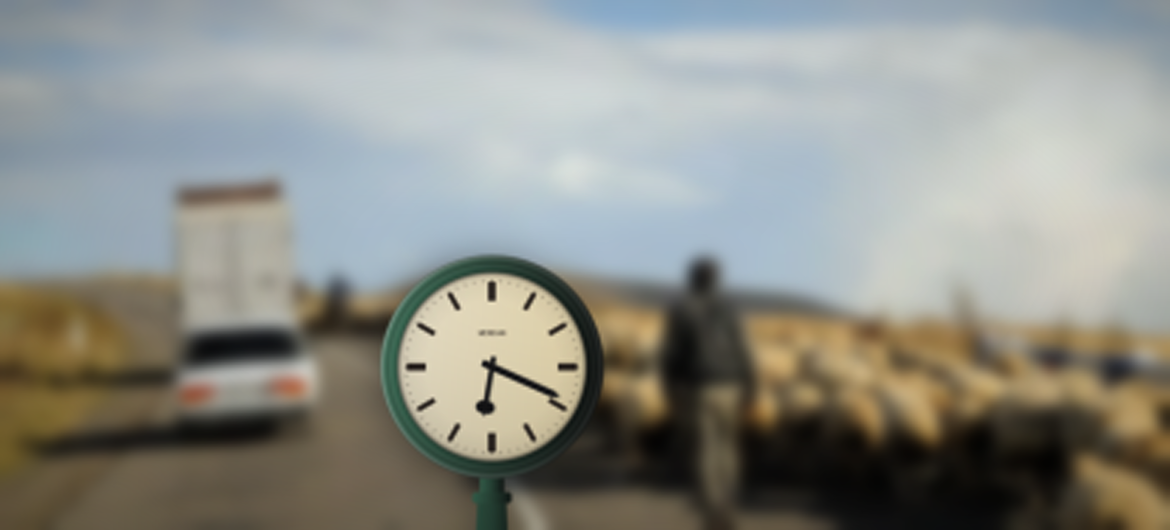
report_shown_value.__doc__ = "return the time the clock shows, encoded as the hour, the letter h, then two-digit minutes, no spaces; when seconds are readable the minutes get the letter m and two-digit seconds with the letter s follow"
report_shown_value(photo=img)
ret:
6h19
